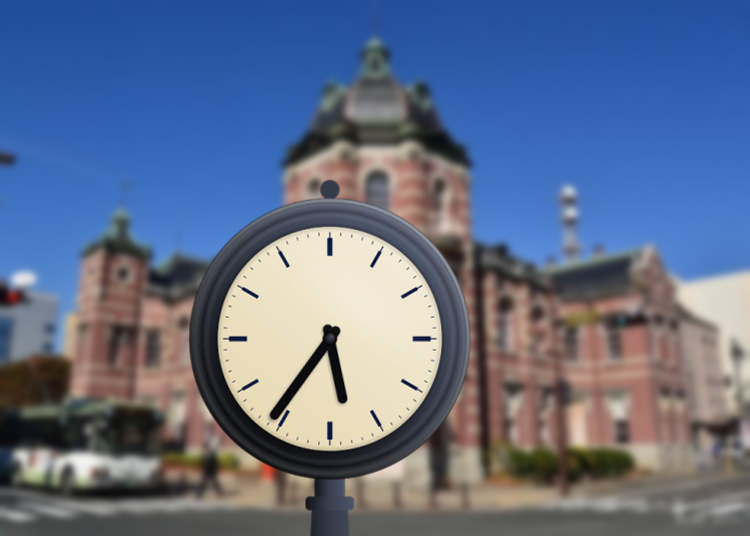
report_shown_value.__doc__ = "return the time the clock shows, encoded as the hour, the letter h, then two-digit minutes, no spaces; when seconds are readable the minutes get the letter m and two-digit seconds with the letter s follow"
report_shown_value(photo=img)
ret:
5h36
